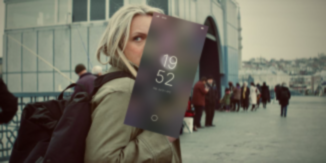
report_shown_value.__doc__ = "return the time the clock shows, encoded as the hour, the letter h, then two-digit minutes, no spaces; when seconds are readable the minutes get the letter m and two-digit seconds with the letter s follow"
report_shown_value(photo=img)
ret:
19h52
